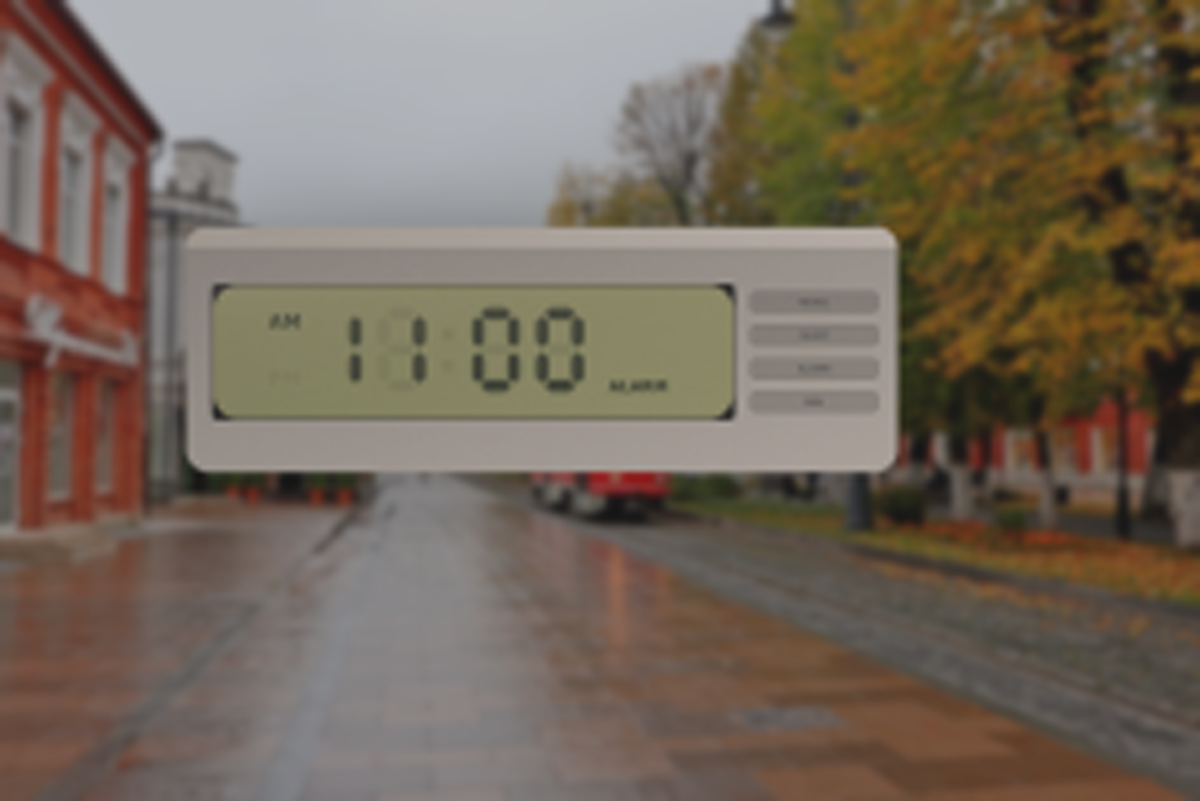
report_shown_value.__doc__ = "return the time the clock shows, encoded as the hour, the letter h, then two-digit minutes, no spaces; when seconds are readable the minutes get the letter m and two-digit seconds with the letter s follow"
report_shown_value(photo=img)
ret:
11h00
